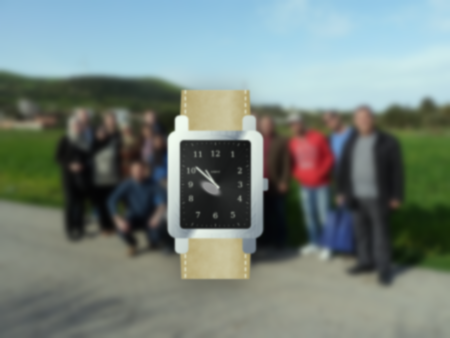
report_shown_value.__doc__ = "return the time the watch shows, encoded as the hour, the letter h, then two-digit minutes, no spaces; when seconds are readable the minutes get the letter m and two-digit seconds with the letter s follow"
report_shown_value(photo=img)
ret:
10h52
